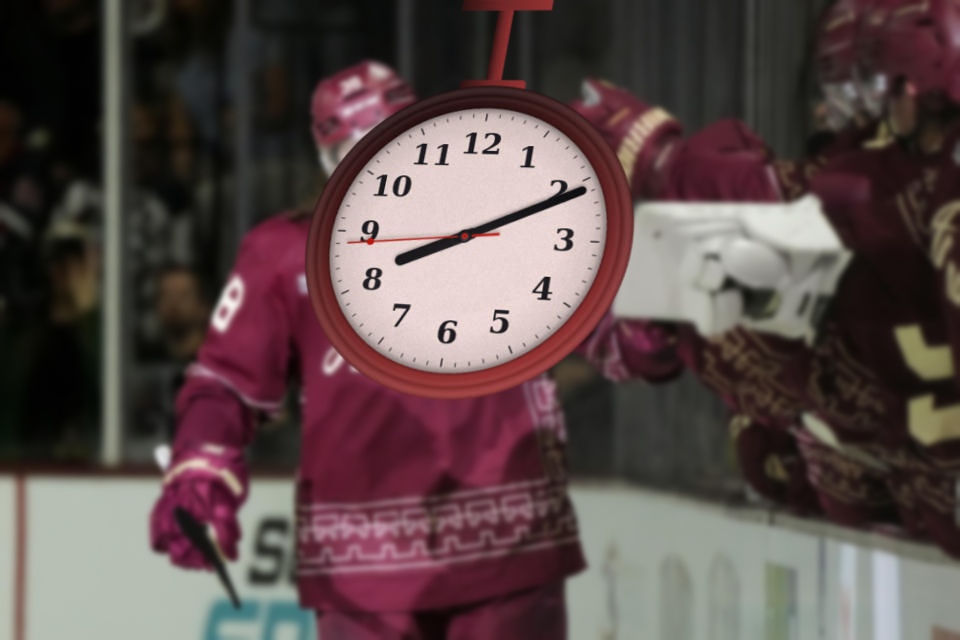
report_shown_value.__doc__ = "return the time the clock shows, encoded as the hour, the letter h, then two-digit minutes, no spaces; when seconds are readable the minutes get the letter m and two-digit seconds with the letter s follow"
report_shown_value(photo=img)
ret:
8h10m44s
